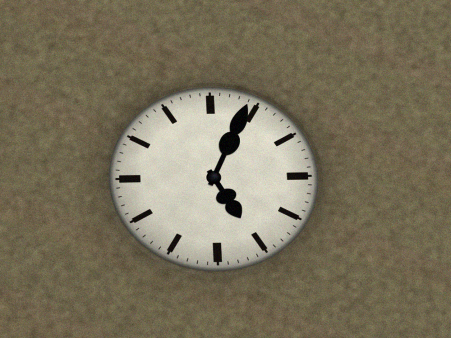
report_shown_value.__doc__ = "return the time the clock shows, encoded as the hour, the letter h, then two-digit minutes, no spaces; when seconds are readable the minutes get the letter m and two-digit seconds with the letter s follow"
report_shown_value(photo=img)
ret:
5h04
